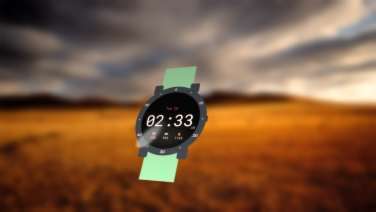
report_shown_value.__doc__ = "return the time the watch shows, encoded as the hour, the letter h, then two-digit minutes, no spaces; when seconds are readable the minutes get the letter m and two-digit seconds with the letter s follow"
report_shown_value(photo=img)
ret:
2h33
